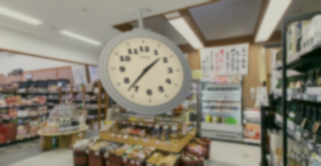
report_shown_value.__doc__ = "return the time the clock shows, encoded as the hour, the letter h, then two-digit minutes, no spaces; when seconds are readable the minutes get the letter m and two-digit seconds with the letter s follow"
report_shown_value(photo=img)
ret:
1h37
